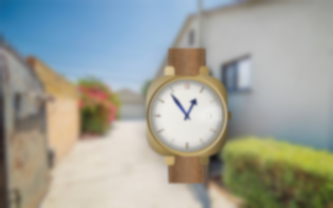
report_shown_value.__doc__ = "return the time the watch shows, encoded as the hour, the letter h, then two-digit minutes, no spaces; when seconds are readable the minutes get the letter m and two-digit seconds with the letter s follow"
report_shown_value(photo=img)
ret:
12h54
